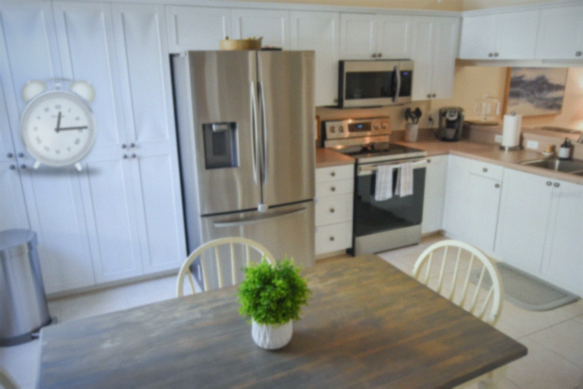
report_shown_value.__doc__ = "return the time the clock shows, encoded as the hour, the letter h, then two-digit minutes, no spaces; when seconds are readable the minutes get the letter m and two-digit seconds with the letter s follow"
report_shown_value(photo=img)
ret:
12h14
